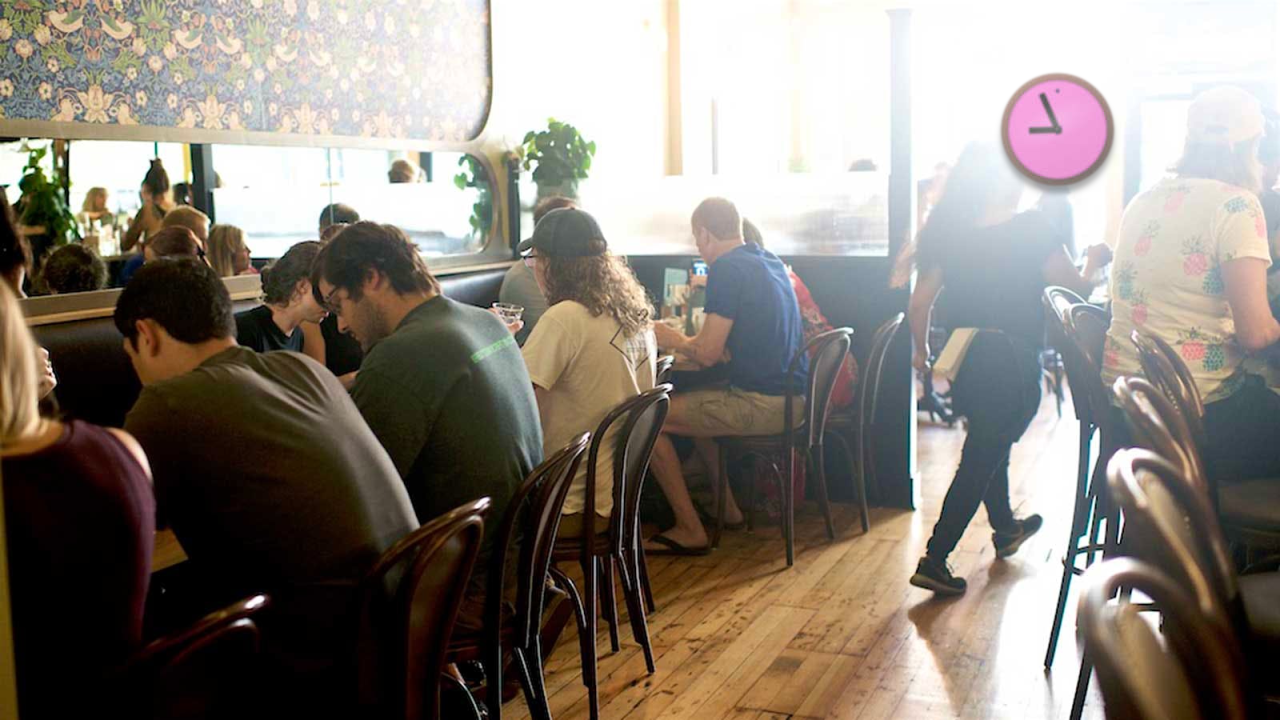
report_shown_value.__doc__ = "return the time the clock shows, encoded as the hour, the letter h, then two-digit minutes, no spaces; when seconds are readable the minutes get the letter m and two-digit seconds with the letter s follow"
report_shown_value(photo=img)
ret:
8h56
